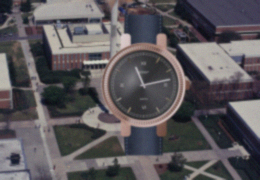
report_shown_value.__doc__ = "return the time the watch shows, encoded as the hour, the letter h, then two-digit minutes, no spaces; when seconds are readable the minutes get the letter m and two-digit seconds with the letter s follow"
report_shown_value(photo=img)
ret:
11h13
